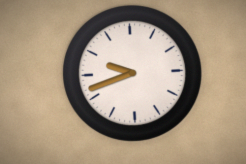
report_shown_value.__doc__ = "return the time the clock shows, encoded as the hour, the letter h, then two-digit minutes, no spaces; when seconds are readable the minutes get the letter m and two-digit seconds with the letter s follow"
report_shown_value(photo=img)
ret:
9h42
